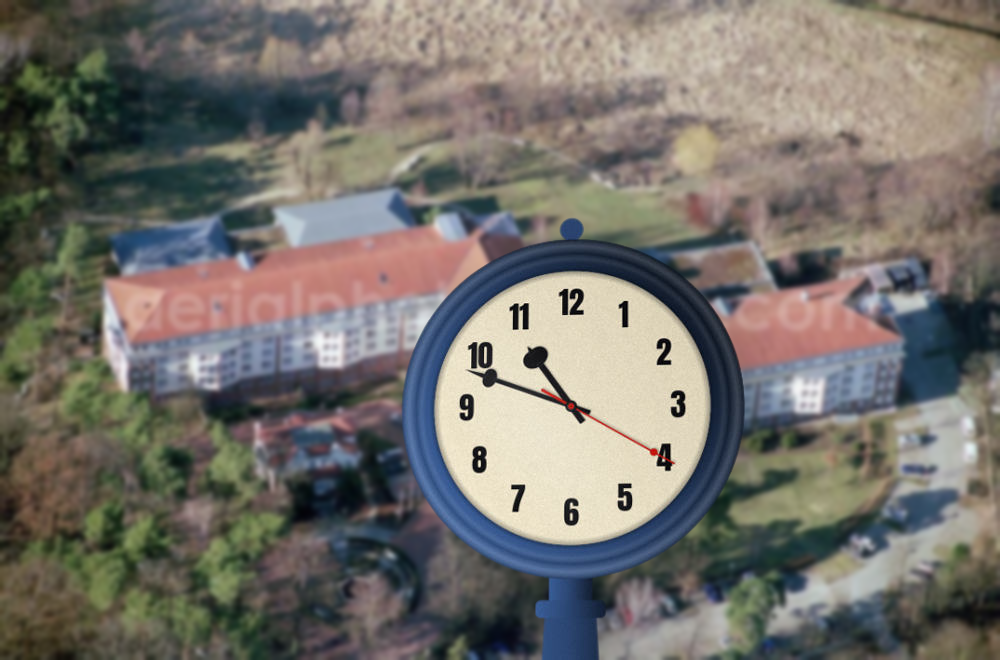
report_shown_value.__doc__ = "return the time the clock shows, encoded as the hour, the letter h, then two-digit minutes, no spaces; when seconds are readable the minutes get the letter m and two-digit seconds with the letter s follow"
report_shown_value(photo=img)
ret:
10h48m20s
